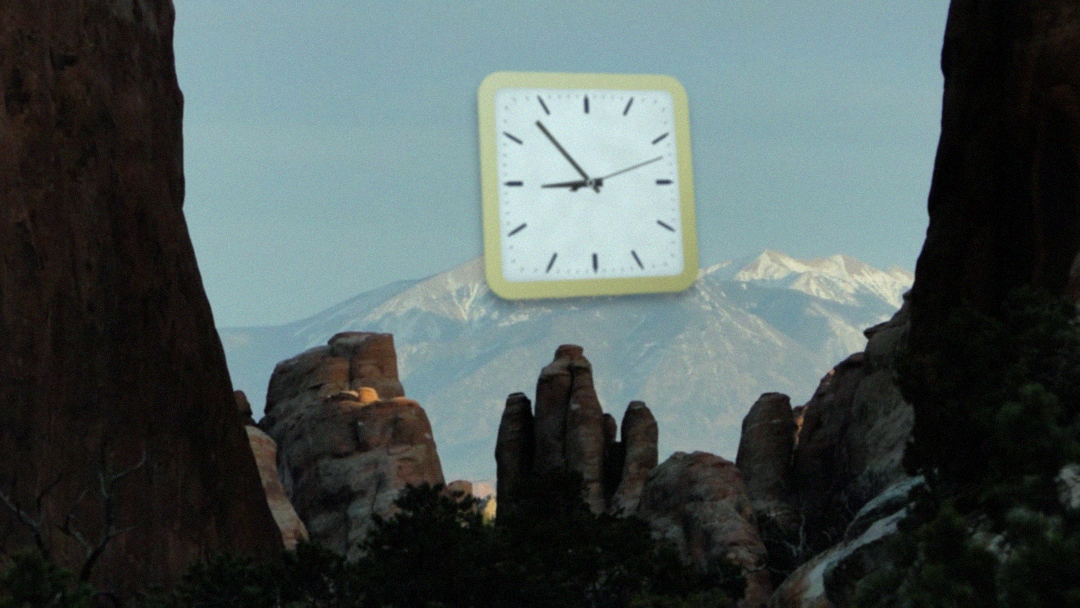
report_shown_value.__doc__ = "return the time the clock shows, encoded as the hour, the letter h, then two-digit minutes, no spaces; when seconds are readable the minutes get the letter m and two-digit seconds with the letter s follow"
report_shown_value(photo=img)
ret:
8h53m12s
